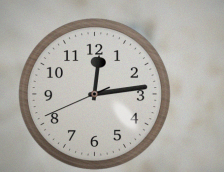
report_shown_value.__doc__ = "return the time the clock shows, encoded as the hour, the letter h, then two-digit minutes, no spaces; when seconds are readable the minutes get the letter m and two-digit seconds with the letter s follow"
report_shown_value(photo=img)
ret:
12h13m41s
